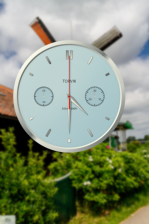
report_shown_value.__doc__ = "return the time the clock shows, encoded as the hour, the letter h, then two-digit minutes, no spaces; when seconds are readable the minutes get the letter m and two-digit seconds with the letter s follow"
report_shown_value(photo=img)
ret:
4h30
